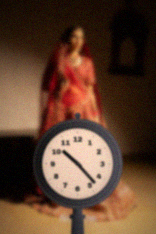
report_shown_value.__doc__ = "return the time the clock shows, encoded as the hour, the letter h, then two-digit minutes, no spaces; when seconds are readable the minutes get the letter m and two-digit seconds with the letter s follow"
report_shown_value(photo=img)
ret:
10h23
